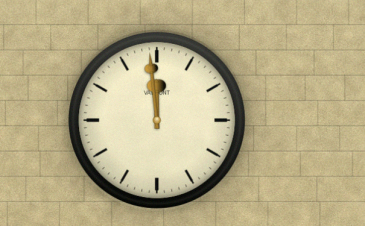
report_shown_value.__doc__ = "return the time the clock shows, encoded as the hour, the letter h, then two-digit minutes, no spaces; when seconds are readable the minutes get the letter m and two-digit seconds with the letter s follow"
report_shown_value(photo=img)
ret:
11h59
